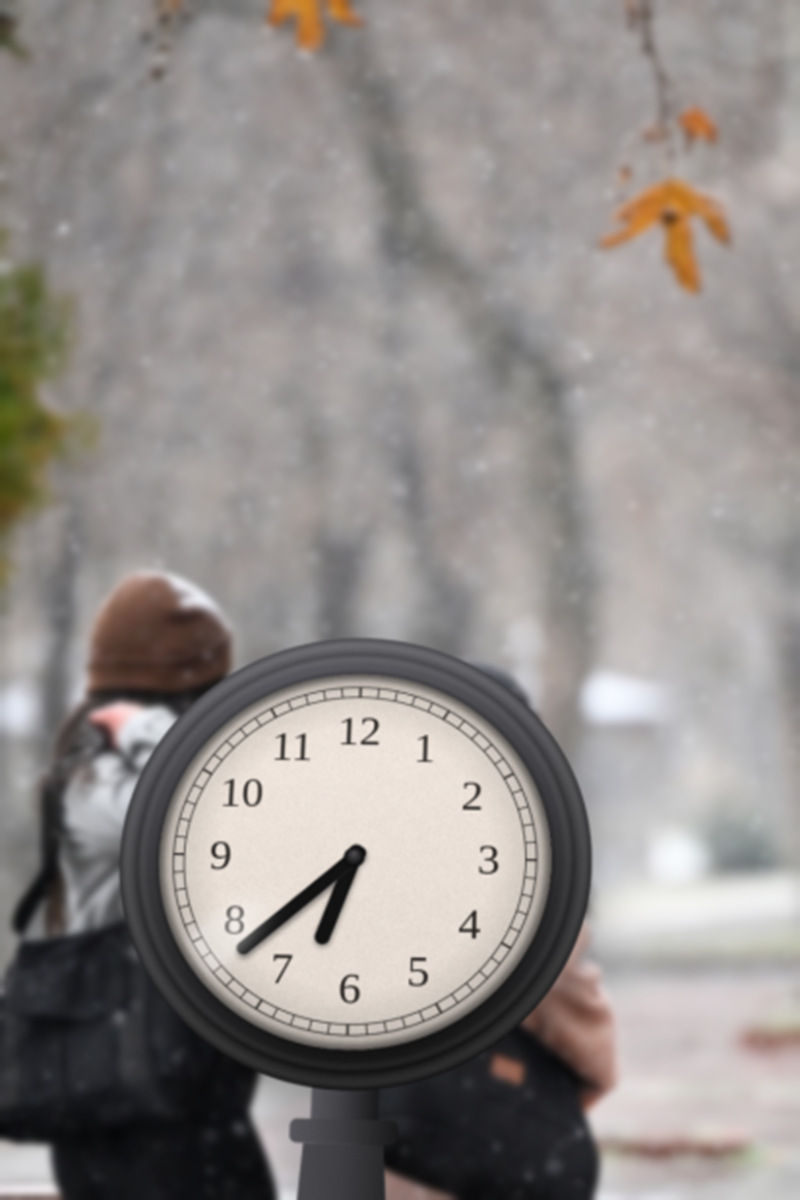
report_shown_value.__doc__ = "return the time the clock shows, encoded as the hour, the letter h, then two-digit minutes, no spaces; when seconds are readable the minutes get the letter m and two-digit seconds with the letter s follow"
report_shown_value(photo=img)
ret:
6h38
